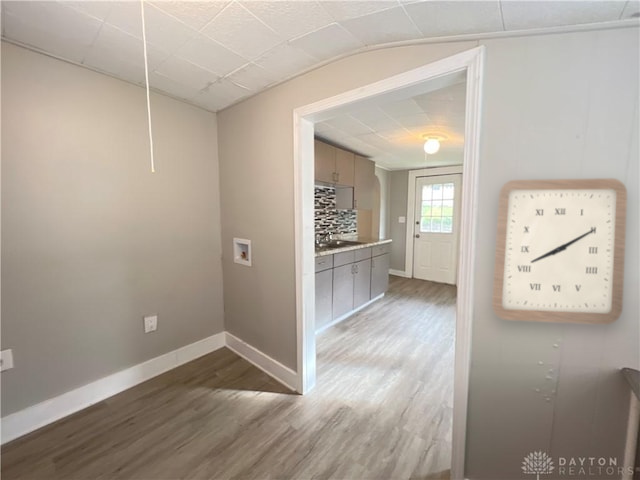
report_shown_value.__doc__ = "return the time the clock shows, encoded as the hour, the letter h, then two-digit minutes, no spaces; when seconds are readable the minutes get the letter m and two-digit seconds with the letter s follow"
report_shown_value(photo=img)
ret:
8h10
